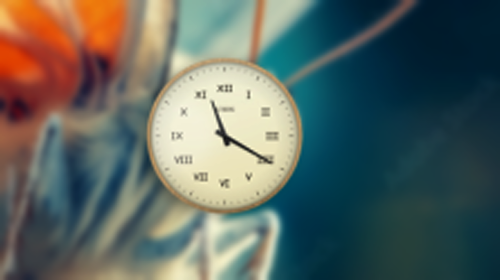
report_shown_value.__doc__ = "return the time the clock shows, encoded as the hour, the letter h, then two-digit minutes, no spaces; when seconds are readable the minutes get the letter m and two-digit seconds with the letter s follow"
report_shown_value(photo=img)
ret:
11h20
